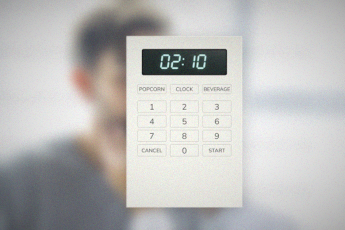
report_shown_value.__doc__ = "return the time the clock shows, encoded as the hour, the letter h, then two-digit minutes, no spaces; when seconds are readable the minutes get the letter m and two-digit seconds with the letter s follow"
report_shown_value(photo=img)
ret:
2h10
